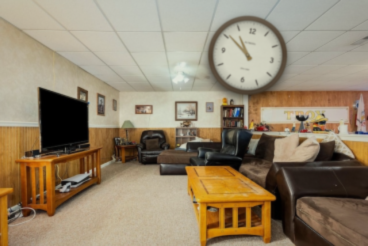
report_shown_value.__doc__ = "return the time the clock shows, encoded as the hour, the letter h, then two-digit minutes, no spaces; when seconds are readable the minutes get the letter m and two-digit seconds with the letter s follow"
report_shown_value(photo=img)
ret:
10h51
